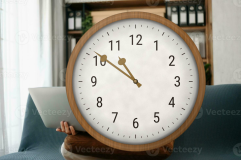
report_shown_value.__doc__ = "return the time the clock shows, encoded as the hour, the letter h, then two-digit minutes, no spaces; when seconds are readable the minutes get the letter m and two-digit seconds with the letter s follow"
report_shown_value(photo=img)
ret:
10h51
